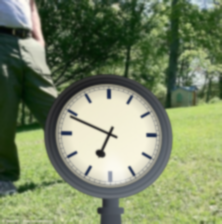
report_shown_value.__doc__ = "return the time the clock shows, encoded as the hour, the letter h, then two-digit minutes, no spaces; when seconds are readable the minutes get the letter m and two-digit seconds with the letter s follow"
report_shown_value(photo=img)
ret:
6h49
